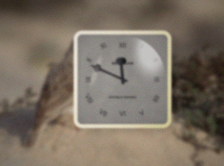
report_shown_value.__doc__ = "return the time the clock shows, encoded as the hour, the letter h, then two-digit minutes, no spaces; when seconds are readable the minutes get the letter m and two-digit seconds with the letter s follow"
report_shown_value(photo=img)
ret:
11h49
